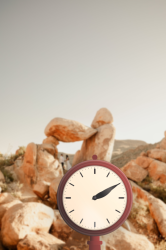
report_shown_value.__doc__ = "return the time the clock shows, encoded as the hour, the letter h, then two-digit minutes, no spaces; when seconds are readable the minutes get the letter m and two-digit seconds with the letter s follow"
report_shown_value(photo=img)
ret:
2h10
